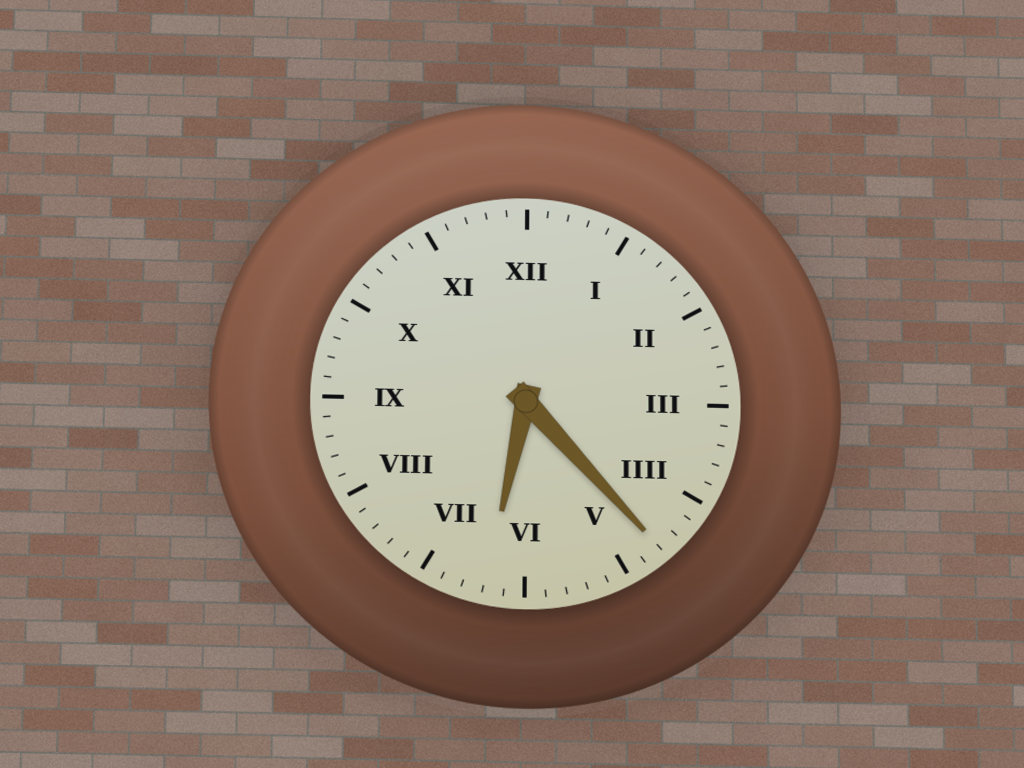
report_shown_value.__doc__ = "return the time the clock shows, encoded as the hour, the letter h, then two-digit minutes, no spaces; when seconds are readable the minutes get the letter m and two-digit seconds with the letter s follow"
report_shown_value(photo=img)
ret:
6h23
